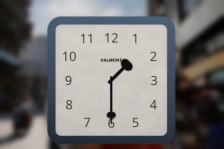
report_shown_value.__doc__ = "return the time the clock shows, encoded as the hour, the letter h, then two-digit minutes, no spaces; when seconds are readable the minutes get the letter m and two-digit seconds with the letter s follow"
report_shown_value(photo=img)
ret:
1h30
